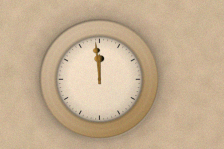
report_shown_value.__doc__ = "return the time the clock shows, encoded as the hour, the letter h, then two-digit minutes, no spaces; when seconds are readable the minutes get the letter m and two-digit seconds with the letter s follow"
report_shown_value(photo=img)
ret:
11h59
